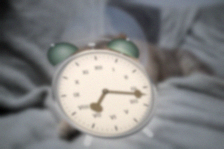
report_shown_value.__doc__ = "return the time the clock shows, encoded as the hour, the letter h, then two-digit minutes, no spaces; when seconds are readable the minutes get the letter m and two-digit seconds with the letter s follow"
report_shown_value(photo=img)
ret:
7h17
